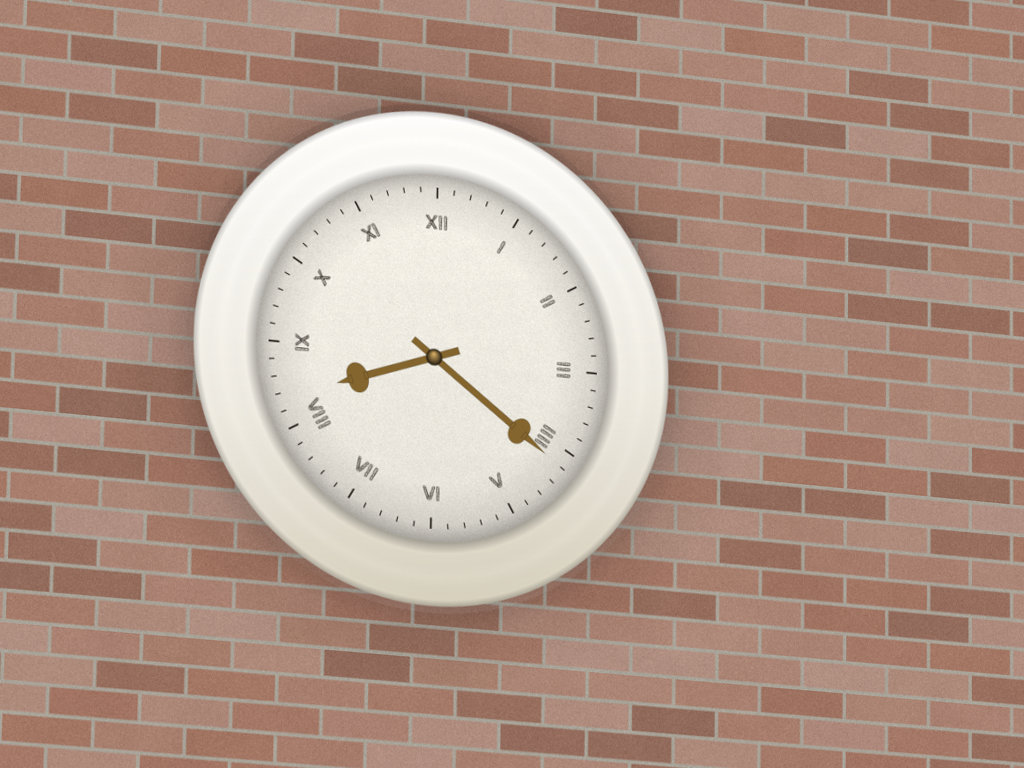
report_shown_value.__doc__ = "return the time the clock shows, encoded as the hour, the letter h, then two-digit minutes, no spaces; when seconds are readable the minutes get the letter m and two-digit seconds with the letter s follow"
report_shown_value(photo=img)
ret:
8h21
